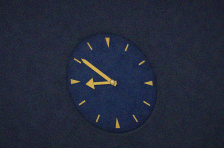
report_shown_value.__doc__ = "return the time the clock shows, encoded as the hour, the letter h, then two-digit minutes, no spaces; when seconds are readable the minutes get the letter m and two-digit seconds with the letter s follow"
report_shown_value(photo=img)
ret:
8h51
